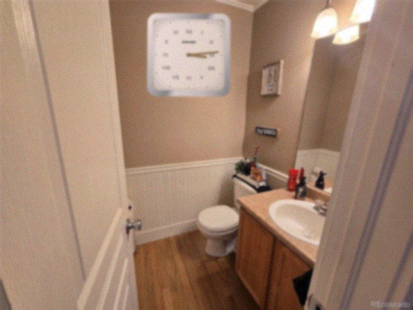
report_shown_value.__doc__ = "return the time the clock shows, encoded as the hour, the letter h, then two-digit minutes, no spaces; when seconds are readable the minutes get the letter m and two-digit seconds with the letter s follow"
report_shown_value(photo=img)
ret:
3h14
